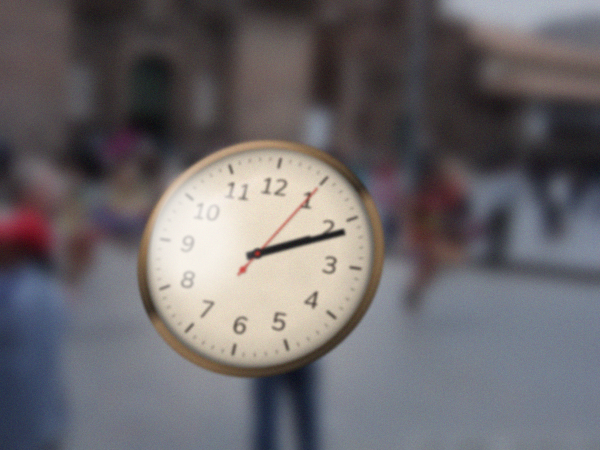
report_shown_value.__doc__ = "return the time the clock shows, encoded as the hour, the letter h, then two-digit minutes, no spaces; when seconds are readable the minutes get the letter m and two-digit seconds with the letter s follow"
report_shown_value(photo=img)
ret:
2h11m05s
